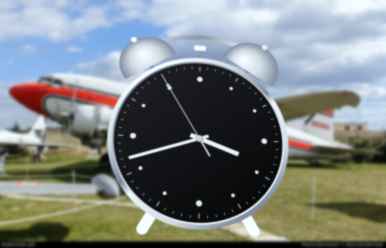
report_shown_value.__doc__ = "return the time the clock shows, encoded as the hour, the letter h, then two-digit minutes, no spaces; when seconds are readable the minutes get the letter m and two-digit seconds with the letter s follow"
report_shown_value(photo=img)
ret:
3h41m55s
